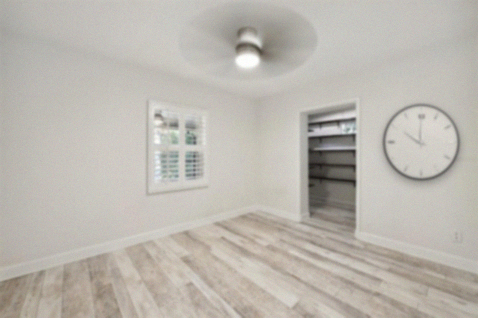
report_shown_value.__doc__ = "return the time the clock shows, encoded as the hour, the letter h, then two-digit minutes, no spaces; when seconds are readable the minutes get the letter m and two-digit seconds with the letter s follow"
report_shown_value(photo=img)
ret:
10h00
